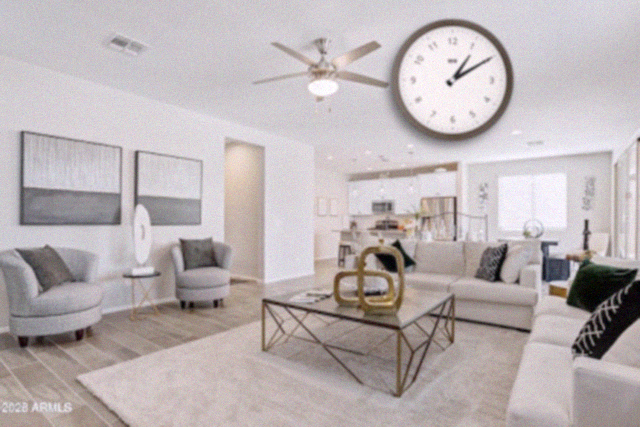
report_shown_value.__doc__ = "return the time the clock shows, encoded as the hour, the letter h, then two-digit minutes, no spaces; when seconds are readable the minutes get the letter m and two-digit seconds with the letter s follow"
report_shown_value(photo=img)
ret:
1h10
